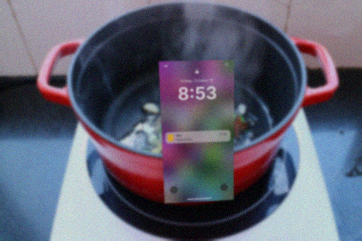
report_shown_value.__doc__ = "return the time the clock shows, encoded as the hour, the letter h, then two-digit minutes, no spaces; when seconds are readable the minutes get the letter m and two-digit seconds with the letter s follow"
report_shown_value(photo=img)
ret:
8h53
